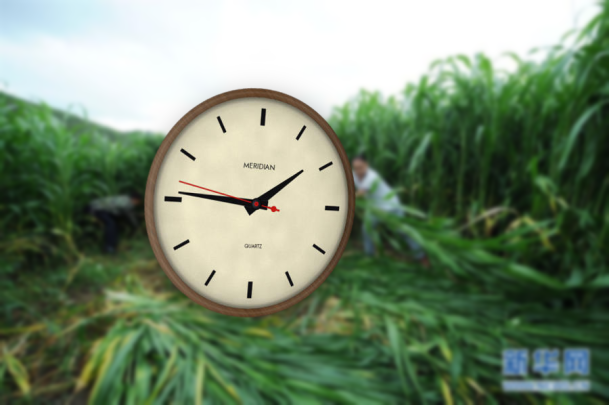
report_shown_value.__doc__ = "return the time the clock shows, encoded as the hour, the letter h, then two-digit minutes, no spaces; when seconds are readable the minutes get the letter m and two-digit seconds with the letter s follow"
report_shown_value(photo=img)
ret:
1h45m47s
